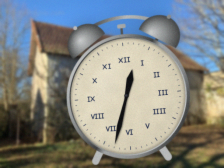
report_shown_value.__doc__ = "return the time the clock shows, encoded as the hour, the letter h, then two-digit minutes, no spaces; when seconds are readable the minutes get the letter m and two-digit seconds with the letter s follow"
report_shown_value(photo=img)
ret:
12h33
